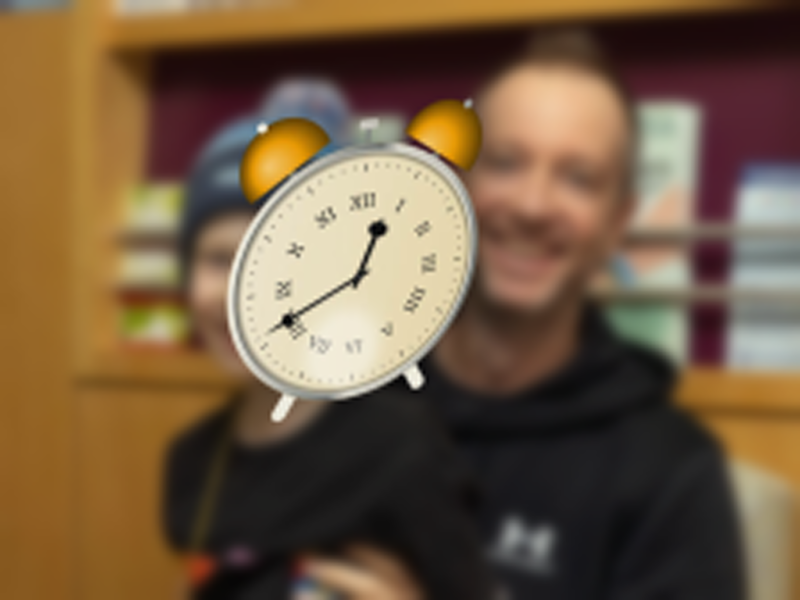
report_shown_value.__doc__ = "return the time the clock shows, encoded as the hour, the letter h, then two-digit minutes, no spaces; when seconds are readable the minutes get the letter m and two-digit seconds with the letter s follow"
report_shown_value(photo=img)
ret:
12h41
